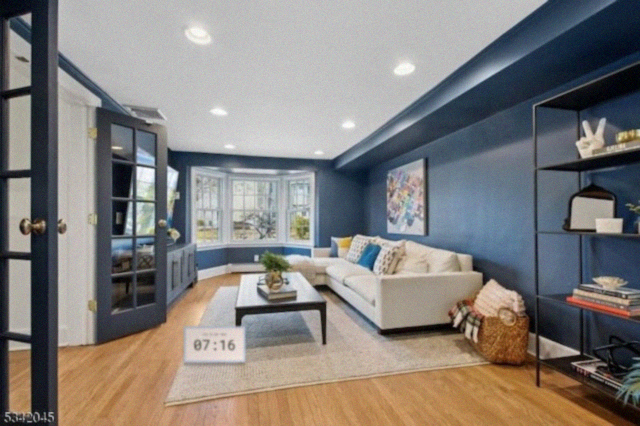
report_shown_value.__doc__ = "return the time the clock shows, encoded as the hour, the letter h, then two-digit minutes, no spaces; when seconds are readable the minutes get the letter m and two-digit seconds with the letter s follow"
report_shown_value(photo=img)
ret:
7h16
